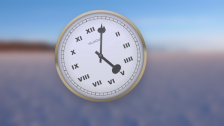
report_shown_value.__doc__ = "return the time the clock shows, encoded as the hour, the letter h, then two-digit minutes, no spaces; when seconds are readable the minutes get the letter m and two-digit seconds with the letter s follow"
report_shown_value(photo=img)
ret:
5h04
